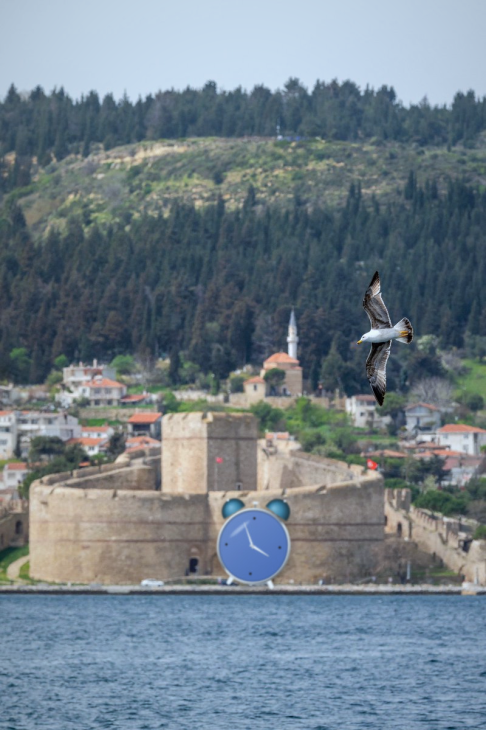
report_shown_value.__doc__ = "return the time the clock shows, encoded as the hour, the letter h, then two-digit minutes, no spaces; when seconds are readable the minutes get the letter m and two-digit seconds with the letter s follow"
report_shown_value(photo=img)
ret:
3h56
